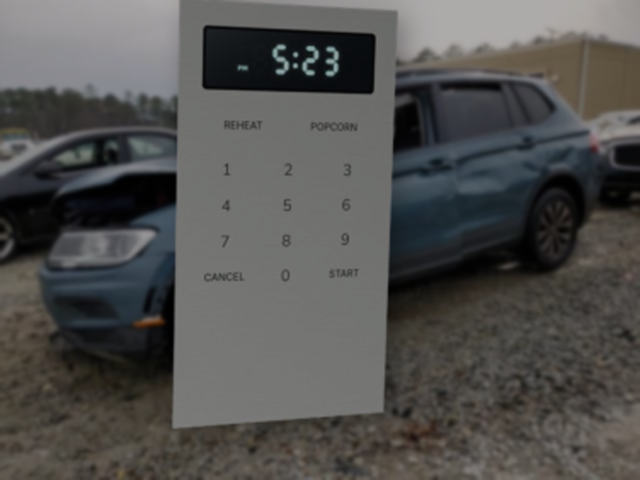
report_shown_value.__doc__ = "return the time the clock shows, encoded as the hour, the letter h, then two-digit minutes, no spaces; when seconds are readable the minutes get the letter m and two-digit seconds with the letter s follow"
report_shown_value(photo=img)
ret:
5h23
